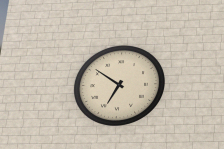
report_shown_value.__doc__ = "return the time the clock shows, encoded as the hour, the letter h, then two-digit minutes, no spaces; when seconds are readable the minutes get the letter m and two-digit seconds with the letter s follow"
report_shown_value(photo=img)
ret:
6h51
